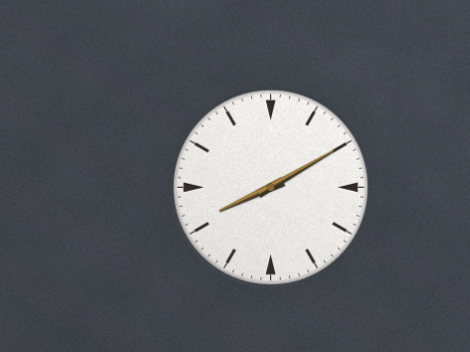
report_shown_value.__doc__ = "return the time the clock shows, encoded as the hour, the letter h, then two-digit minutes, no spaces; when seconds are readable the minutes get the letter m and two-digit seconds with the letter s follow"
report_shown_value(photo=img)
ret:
8h10
